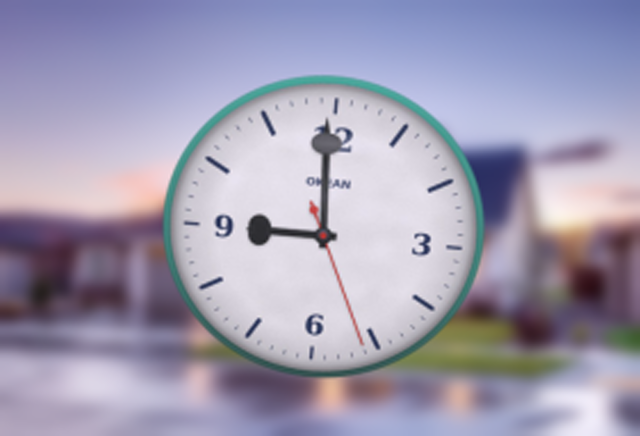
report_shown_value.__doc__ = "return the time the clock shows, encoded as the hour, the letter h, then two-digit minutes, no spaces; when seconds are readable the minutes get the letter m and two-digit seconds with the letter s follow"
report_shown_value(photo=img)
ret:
8h59m26s
